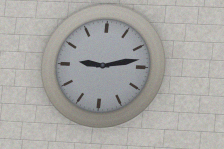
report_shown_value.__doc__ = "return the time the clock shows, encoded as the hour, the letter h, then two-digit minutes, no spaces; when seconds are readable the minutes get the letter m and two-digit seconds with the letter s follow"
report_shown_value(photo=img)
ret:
9h13
